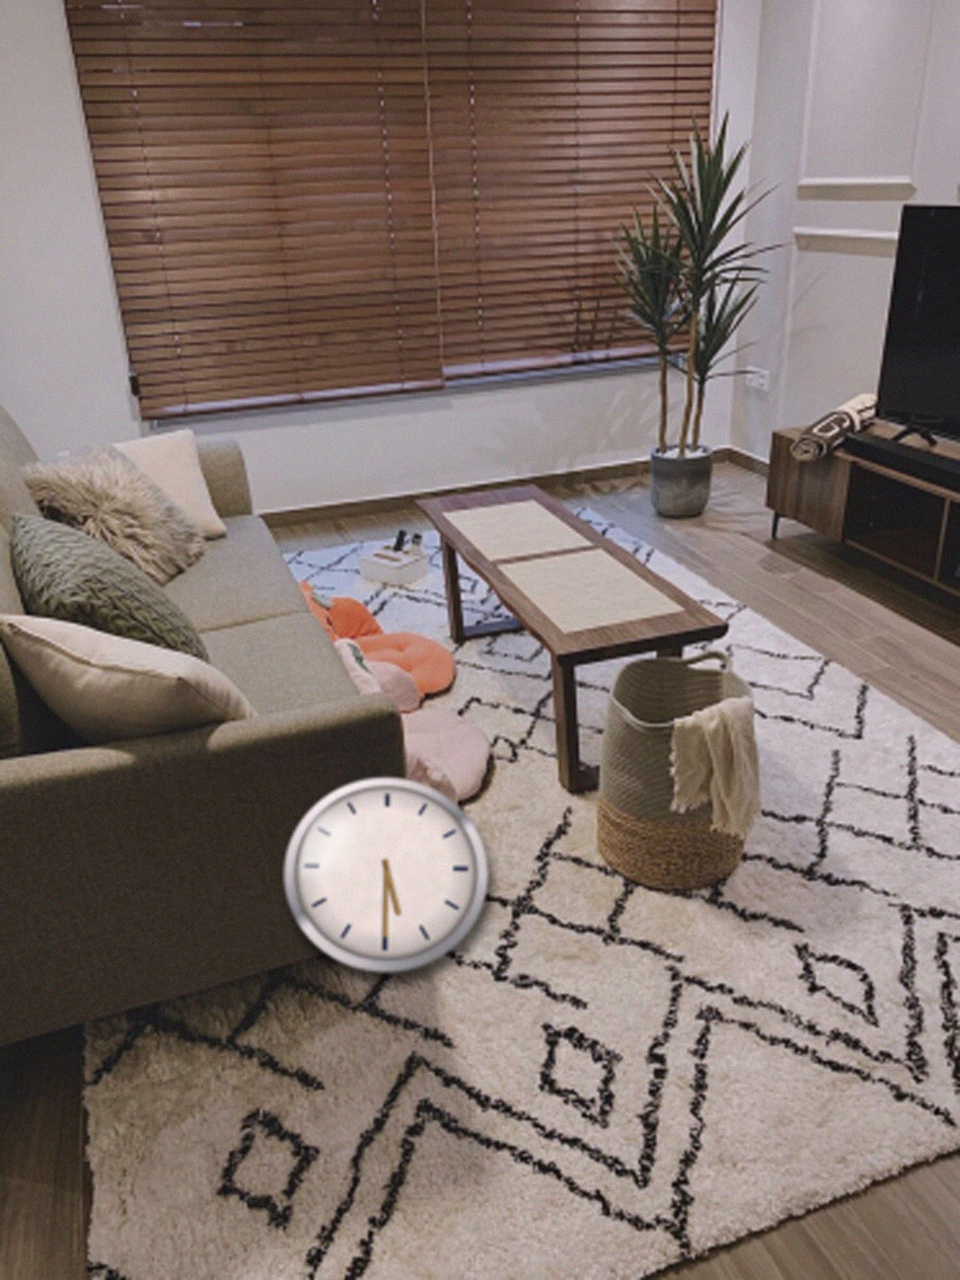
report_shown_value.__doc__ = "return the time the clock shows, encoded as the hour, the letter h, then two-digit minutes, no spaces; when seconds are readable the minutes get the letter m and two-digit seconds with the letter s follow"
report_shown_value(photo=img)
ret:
5h30
